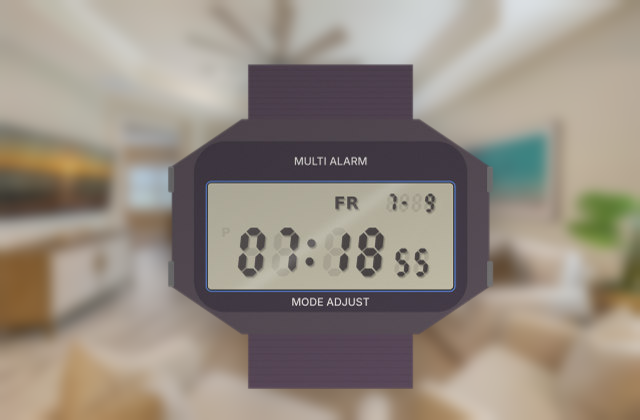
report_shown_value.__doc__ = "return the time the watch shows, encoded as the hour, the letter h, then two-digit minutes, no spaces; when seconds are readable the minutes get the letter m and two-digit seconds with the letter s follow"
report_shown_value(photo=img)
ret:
7h18m55s
